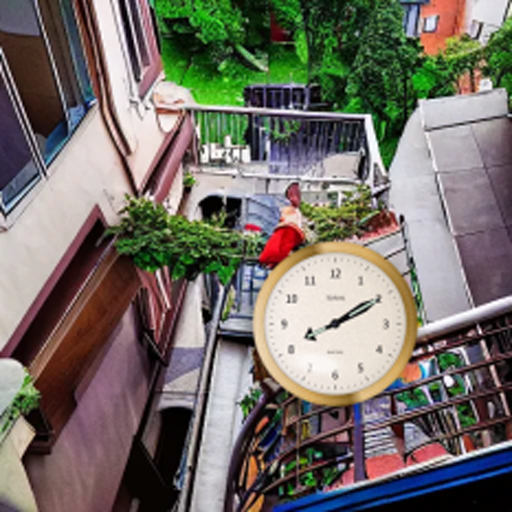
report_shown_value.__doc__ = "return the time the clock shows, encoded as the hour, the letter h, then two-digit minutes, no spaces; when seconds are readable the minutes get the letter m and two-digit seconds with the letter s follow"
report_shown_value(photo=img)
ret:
8h10
